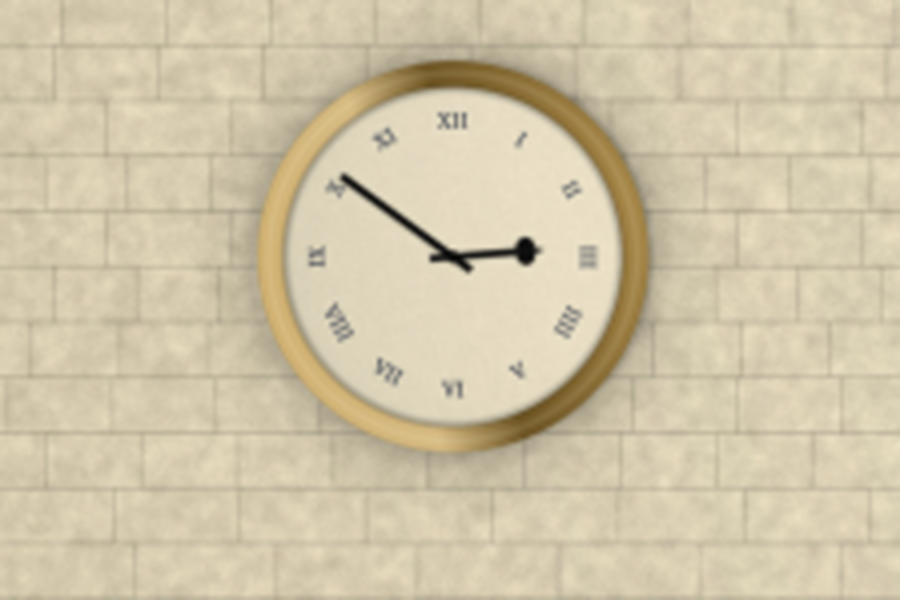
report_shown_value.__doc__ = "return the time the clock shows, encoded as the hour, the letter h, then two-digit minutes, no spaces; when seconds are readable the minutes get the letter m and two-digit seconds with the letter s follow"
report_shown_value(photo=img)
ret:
2h51
